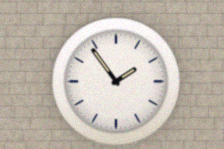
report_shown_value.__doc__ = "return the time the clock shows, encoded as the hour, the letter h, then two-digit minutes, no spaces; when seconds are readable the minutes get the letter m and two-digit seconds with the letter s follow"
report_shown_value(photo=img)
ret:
1h54
